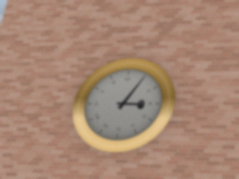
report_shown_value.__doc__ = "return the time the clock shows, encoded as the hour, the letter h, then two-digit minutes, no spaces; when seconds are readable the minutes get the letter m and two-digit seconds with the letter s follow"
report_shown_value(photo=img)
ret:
3h05
